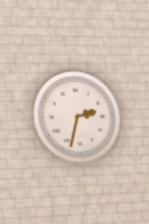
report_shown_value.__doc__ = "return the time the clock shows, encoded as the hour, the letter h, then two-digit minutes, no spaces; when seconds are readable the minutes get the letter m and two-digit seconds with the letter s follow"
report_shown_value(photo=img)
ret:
2h33
